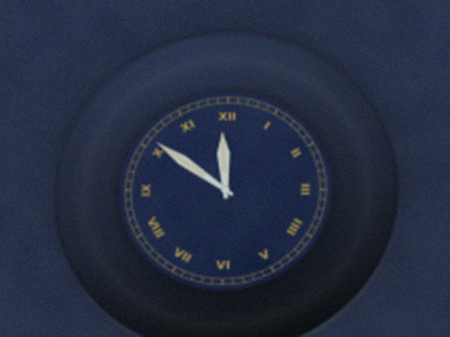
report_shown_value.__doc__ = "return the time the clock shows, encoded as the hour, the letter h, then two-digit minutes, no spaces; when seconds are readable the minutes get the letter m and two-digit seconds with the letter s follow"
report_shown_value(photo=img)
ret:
11h51
